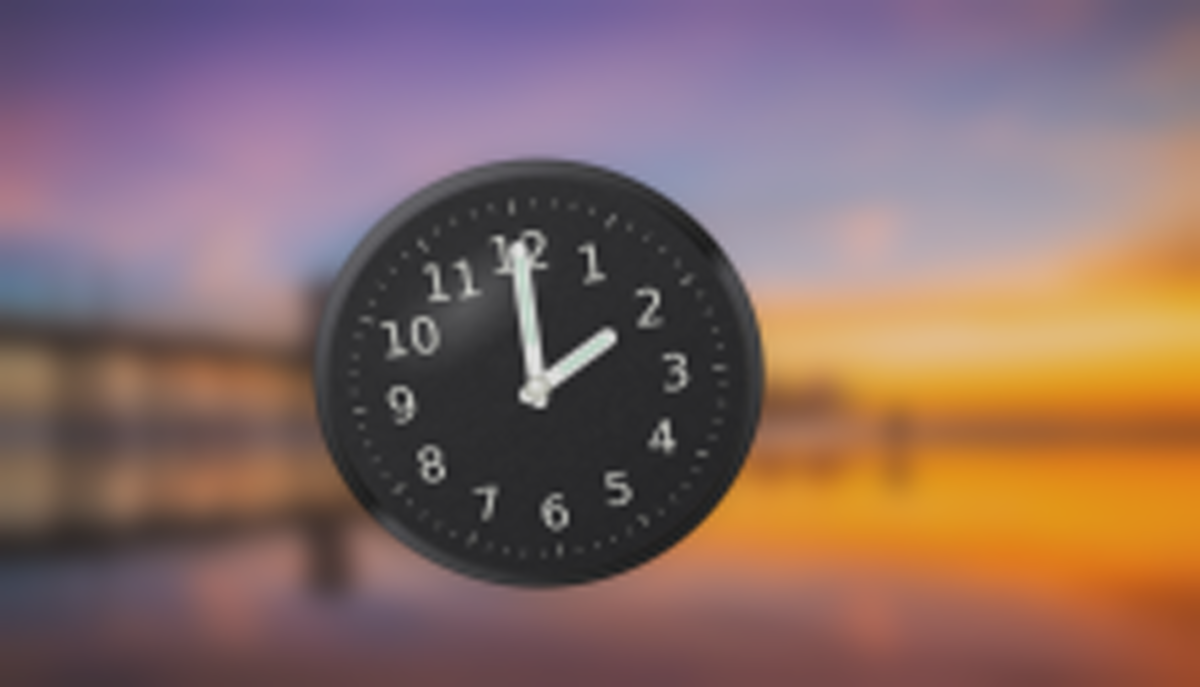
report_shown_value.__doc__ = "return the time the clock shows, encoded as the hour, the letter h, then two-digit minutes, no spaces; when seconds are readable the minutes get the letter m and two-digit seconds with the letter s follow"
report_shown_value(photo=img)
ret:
2h00
